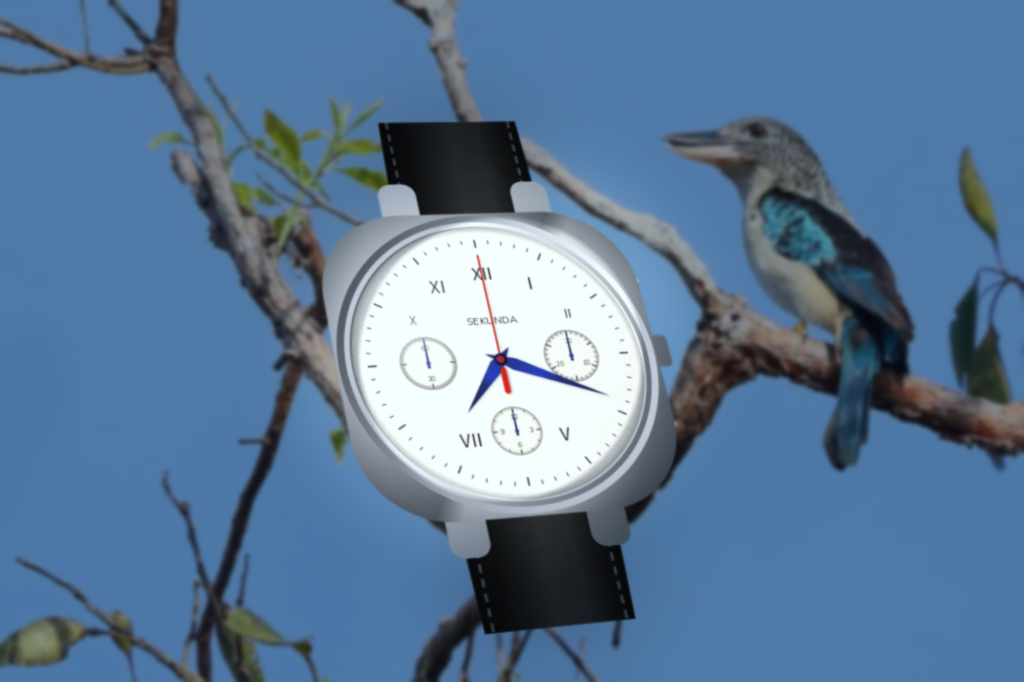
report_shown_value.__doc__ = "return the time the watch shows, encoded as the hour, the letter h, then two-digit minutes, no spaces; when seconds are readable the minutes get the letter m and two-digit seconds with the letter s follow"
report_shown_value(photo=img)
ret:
7h19
